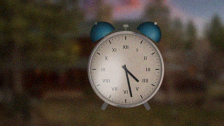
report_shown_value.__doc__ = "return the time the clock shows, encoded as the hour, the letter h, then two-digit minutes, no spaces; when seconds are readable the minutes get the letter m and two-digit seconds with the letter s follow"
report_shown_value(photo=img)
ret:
4h28
